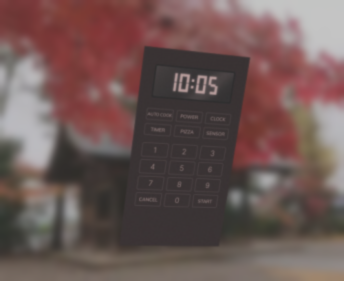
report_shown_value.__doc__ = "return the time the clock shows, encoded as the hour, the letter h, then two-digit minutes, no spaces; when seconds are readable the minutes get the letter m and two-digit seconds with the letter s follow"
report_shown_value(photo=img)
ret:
10h05
